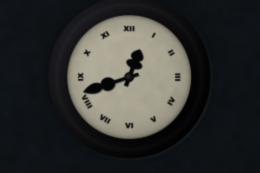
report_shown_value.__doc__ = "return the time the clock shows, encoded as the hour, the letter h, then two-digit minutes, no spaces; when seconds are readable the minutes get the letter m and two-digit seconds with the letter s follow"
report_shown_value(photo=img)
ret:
12h42
